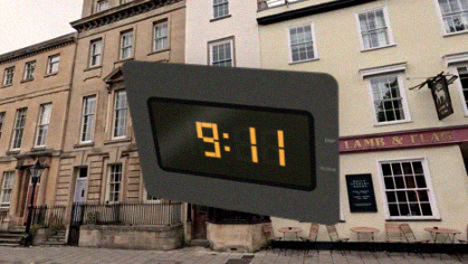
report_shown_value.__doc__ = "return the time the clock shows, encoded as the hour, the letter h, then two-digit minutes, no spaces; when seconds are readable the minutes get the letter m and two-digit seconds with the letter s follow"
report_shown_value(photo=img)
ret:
9h11
